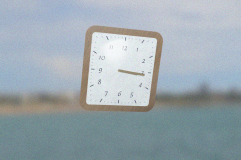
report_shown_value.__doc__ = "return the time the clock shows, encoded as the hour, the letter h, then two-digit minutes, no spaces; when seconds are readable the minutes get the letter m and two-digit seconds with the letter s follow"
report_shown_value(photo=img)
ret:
3h16
